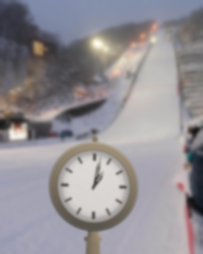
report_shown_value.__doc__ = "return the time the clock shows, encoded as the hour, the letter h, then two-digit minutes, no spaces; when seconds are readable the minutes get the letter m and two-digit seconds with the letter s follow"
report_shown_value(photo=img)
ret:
1h02
